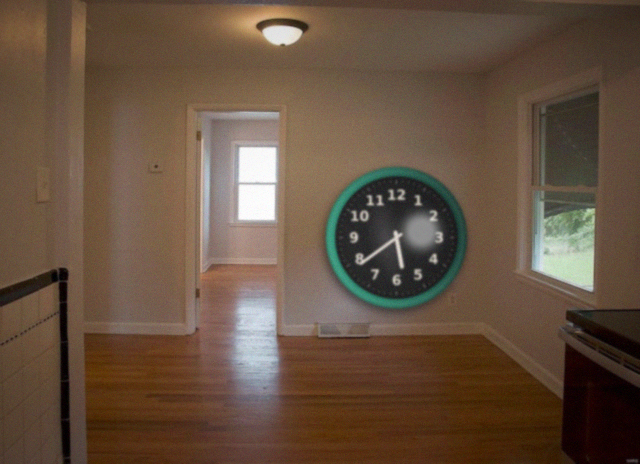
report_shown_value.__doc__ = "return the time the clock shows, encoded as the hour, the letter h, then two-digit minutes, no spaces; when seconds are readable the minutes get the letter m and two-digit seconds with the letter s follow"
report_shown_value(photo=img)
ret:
5h39
